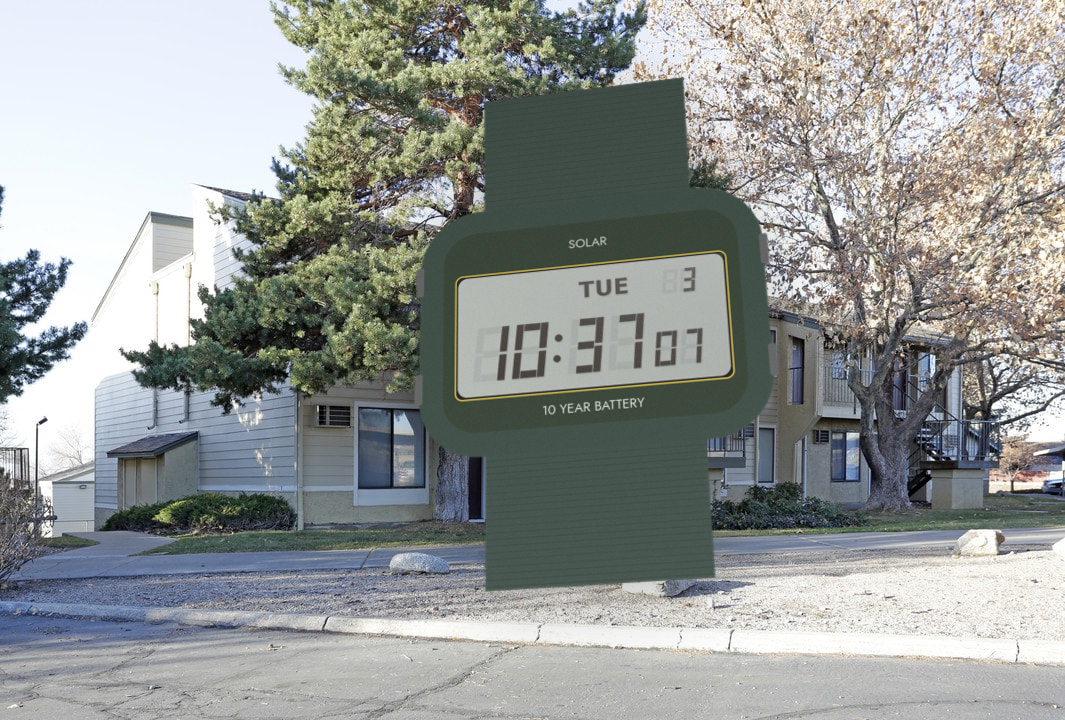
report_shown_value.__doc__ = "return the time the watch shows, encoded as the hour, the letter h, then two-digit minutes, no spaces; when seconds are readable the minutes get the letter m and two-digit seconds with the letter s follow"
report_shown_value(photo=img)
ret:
10h37m07s
